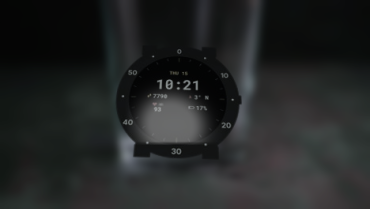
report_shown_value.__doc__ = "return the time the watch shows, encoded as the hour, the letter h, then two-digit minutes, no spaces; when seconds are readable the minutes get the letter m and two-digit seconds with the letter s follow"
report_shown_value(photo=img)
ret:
10h21
